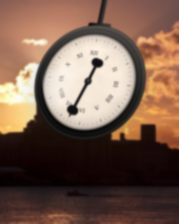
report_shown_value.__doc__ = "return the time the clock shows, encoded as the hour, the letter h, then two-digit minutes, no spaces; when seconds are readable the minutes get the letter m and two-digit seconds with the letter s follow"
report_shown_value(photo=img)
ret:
12h33
